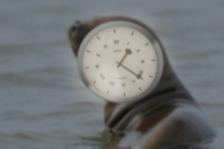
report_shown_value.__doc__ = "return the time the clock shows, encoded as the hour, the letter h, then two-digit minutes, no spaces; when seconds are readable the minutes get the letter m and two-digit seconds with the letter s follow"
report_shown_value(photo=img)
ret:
1h22
